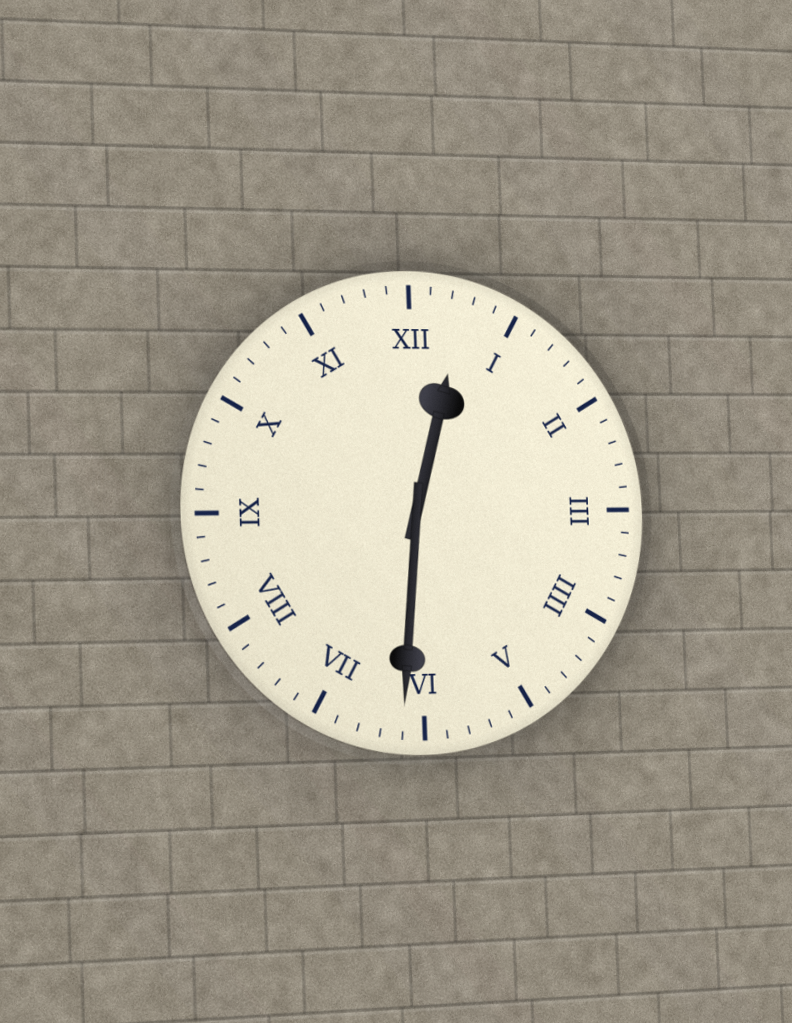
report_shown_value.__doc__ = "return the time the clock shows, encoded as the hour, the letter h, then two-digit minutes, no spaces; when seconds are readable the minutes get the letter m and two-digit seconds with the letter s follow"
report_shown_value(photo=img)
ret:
12h31
